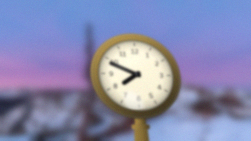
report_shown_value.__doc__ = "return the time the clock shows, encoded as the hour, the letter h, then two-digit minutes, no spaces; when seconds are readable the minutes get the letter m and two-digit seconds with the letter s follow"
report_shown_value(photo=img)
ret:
7h49
